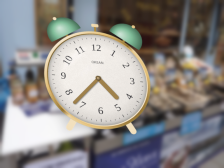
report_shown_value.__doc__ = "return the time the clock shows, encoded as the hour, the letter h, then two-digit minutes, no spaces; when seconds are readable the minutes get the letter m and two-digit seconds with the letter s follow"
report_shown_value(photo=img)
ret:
4h37
